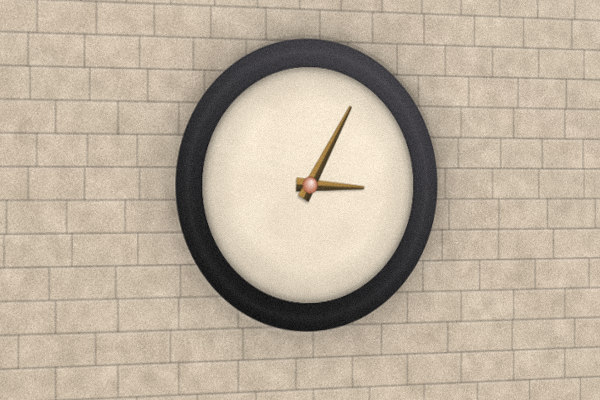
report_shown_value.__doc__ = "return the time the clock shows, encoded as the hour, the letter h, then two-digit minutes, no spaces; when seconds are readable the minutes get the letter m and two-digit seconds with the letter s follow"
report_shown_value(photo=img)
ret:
3h05
